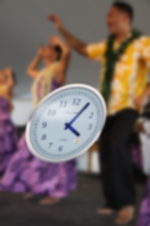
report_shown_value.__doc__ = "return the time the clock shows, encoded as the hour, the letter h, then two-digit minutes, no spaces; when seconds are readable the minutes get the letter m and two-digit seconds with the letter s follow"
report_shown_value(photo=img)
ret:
4h05
